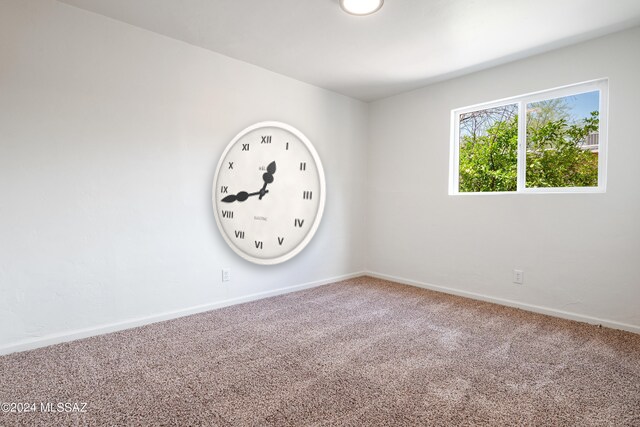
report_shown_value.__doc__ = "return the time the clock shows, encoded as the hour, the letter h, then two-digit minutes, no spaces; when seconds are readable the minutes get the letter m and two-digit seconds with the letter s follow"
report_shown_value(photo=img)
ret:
12h43
